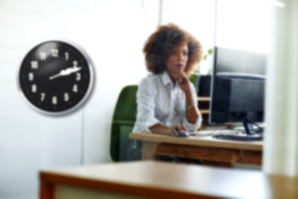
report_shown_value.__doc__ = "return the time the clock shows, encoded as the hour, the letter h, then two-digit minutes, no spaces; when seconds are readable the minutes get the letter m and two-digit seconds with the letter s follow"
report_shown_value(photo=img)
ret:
2h12
